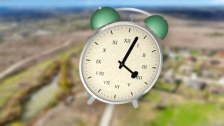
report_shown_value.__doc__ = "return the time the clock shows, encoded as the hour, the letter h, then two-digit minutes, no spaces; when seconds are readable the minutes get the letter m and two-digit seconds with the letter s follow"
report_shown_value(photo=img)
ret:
4h03
